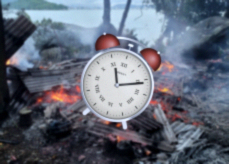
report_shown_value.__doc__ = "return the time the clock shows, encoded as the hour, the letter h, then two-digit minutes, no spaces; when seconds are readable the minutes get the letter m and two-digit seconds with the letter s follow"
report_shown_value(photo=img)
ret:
11h11
